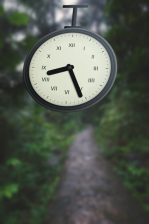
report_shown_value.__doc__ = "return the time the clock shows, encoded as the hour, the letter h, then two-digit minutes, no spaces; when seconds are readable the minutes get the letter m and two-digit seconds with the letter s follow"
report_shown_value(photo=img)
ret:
8h26
